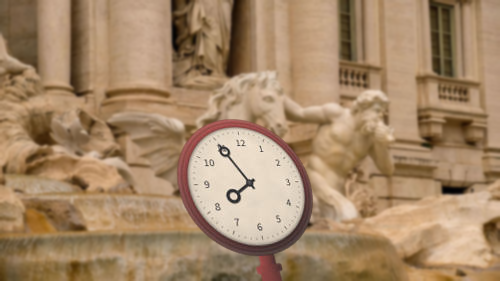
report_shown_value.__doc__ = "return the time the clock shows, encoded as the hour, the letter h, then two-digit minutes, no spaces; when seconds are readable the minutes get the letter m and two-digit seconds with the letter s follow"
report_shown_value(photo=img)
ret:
7h55
